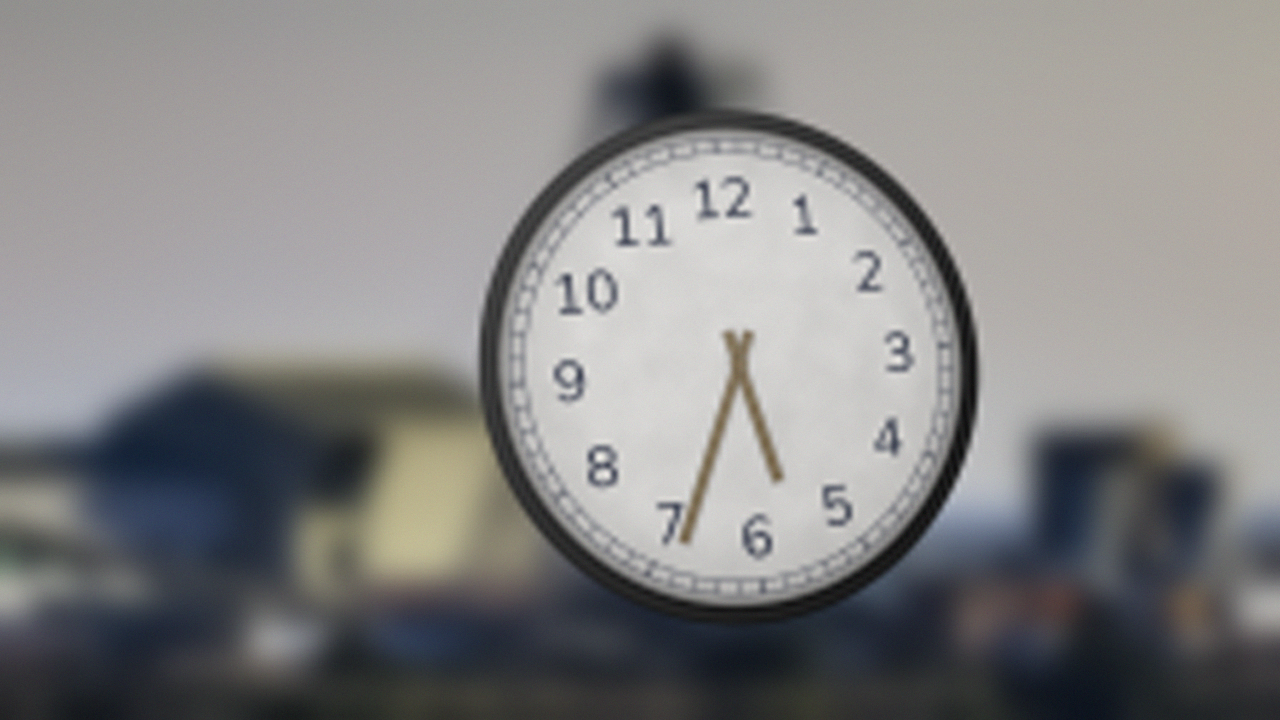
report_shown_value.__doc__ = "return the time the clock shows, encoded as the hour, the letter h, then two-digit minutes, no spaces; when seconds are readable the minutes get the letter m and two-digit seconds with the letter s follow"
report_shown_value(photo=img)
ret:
5h34
